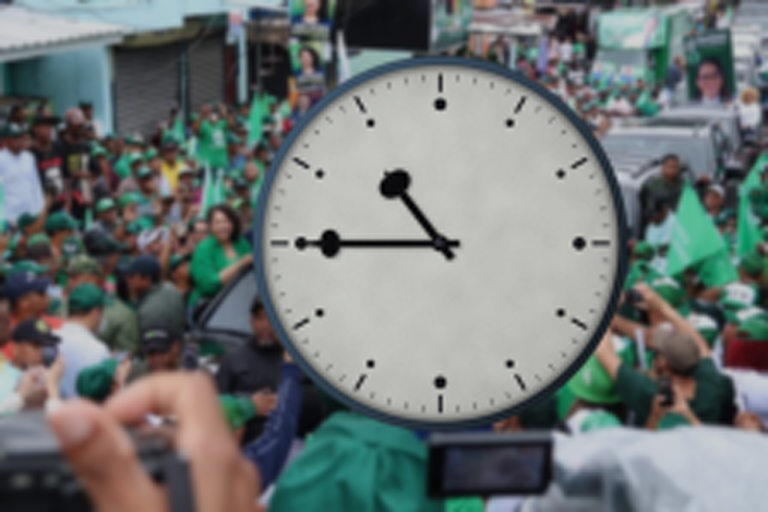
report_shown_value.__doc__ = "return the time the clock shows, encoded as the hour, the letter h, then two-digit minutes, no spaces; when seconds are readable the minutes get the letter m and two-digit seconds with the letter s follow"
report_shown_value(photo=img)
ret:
10h45
